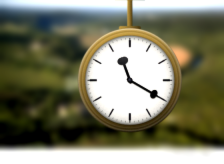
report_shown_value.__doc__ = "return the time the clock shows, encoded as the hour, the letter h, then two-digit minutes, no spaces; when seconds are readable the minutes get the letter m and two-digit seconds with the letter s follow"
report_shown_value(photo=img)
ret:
11h20
